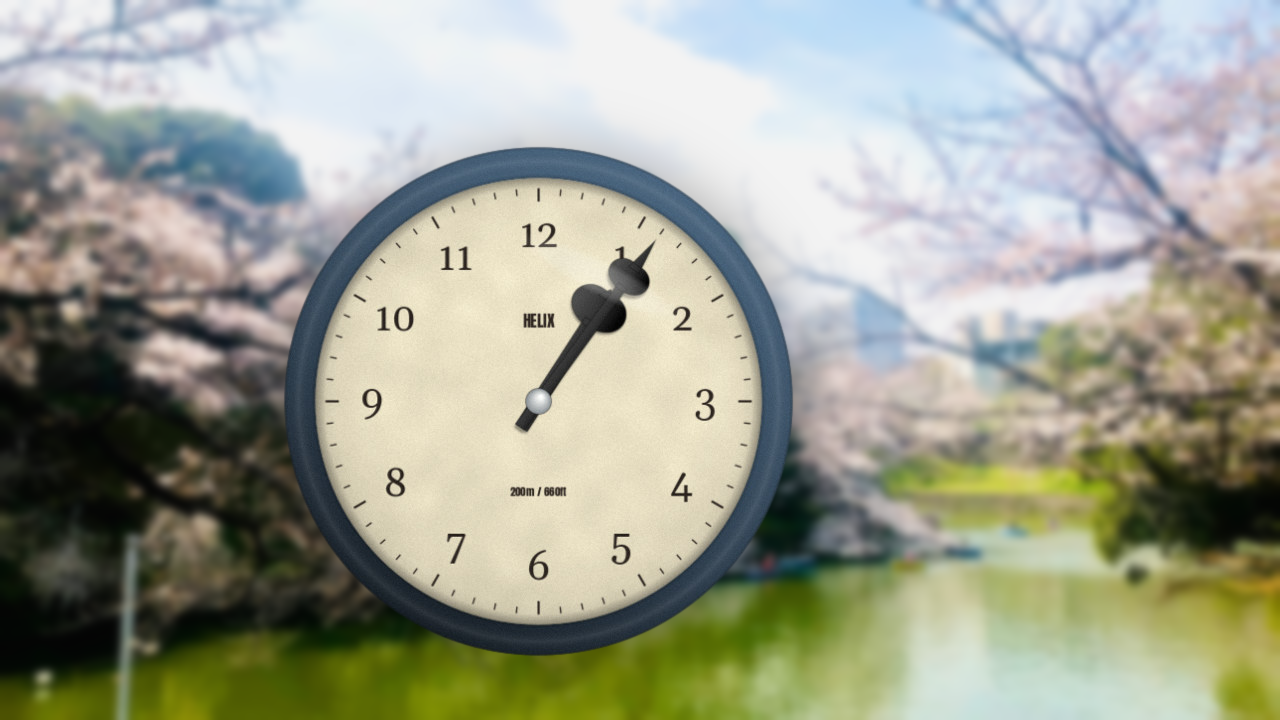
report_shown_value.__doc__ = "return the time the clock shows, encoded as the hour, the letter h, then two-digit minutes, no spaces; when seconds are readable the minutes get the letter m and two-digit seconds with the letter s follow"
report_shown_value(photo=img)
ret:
1h06
